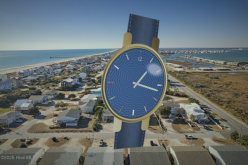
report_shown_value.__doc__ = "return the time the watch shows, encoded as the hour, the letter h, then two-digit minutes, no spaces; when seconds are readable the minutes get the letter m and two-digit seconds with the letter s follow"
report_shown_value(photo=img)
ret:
1h17
